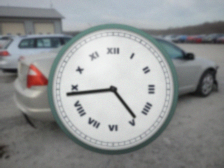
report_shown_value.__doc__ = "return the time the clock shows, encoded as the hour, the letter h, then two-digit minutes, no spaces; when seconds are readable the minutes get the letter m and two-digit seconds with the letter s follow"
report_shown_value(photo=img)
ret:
4h44
